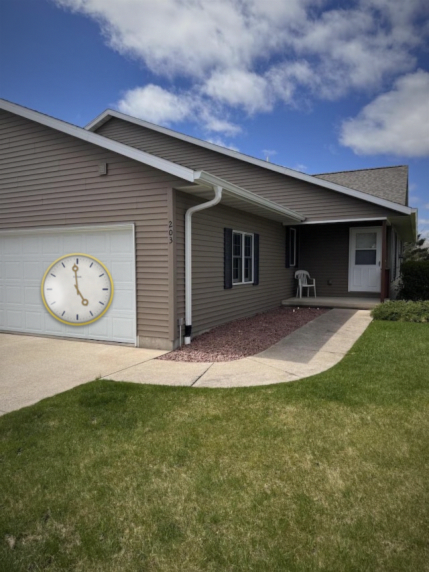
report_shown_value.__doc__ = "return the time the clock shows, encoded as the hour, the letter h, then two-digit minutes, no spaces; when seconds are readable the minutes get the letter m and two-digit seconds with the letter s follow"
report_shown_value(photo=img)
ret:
4h59
